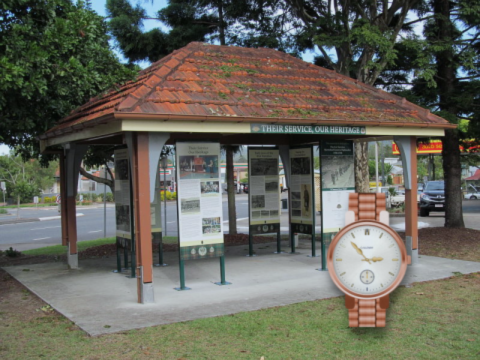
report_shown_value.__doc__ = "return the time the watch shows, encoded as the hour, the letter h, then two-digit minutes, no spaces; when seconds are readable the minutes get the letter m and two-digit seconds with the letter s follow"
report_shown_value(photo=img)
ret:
2h53
